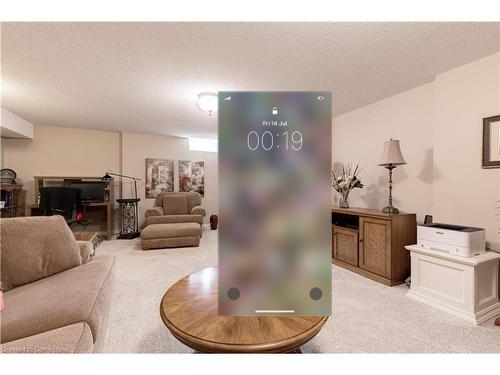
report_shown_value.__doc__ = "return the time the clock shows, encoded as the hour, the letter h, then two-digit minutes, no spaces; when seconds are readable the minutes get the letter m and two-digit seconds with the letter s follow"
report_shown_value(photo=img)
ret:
0h19
